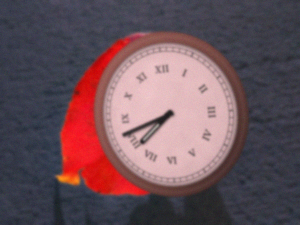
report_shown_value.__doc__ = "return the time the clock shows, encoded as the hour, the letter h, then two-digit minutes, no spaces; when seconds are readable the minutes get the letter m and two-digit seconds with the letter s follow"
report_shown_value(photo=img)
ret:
7h42
